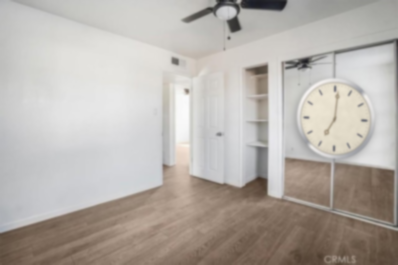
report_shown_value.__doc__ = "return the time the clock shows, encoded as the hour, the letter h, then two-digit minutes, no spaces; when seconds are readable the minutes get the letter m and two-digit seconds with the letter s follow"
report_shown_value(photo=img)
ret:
7h01
